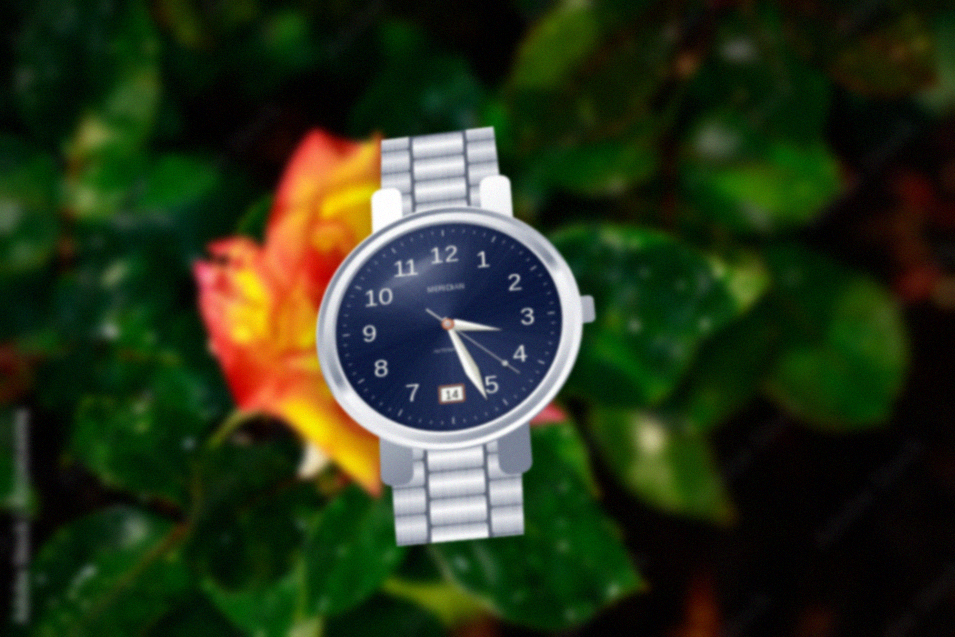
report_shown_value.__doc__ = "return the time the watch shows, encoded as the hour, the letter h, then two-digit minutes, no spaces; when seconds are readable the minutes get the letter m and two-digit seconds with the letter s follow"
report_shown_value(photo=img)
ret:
3h26m22s
